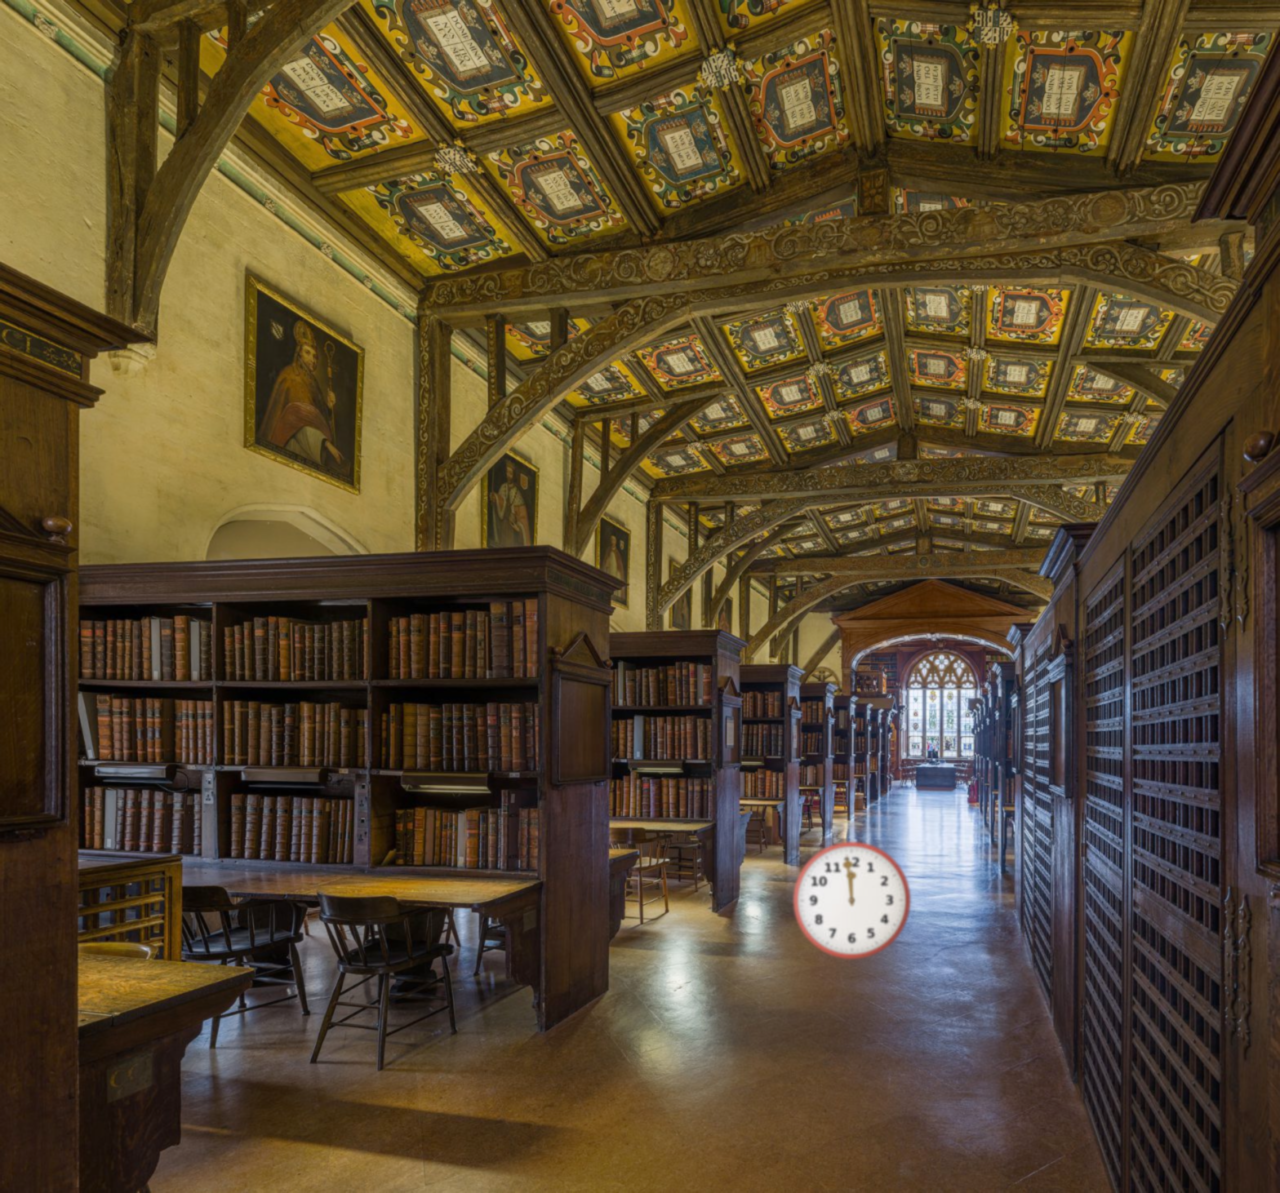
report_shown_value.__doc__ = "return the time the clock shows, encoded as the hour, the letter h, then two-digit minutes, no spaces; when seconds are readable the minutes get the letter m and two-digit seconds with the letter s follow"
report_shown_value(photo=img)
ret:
11h59
